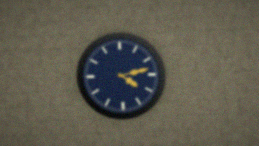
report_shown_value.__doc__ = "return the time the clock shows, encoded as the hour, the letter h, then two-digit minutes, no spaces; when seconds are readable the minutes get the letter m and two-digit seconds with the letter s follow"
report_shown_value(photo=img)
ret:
4h13
